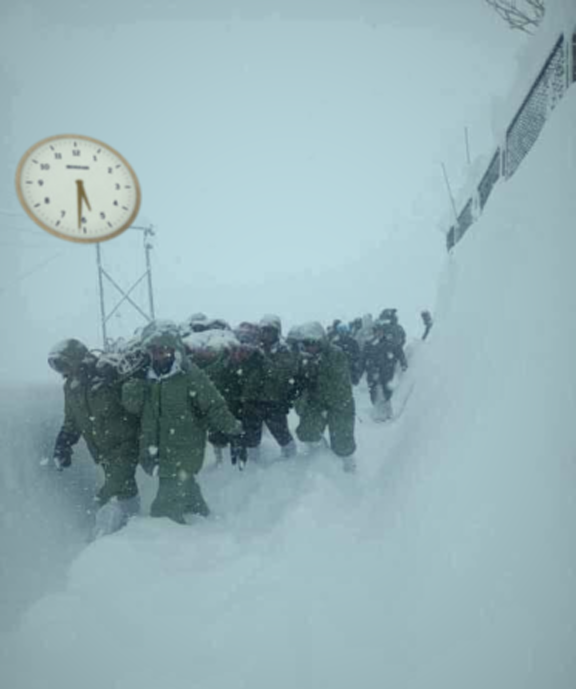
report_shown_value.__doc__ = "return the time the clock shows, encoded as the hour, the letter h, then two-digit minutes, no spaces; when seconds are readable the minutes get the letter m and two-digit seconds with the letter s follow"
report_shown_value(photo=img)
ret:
5h31
